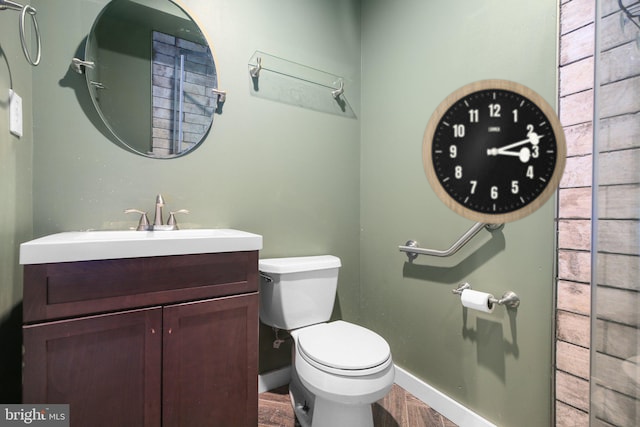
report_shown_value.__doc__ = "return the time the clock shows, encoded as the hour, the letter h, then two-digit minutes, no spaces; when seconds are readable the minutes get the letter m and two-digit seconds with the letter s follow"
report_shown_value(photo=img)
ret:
3h12
